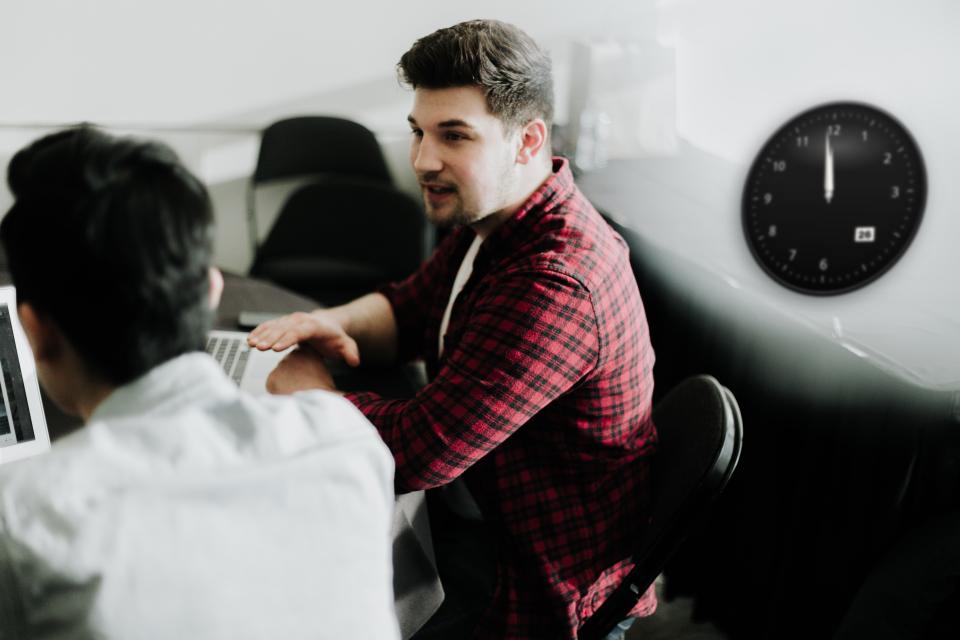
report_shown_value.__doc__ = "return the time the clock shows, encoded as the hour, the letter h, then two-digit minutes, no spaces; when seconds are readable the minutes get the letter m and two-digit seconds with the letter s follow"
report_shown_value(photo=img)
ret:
11h59
